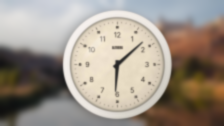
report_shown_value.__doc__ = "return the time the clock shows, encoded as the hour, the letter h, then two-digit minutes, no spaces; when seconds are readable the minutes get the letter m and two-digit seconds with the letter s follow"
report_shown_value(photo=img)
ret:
6h08
